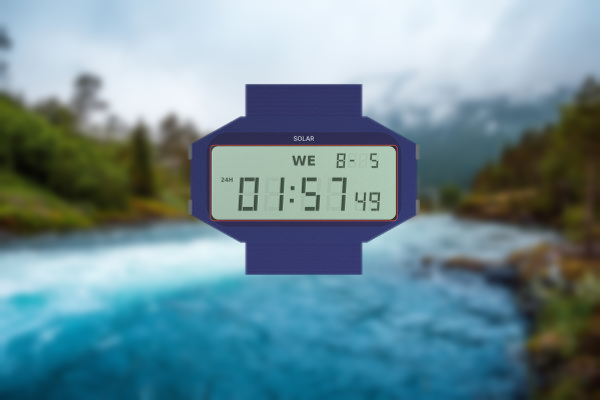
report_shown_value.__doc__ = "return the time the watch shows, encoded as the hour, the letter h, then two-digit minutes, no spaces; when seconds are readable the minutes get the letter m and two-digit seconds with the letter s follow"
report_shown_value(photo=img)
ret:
1h57m49s
